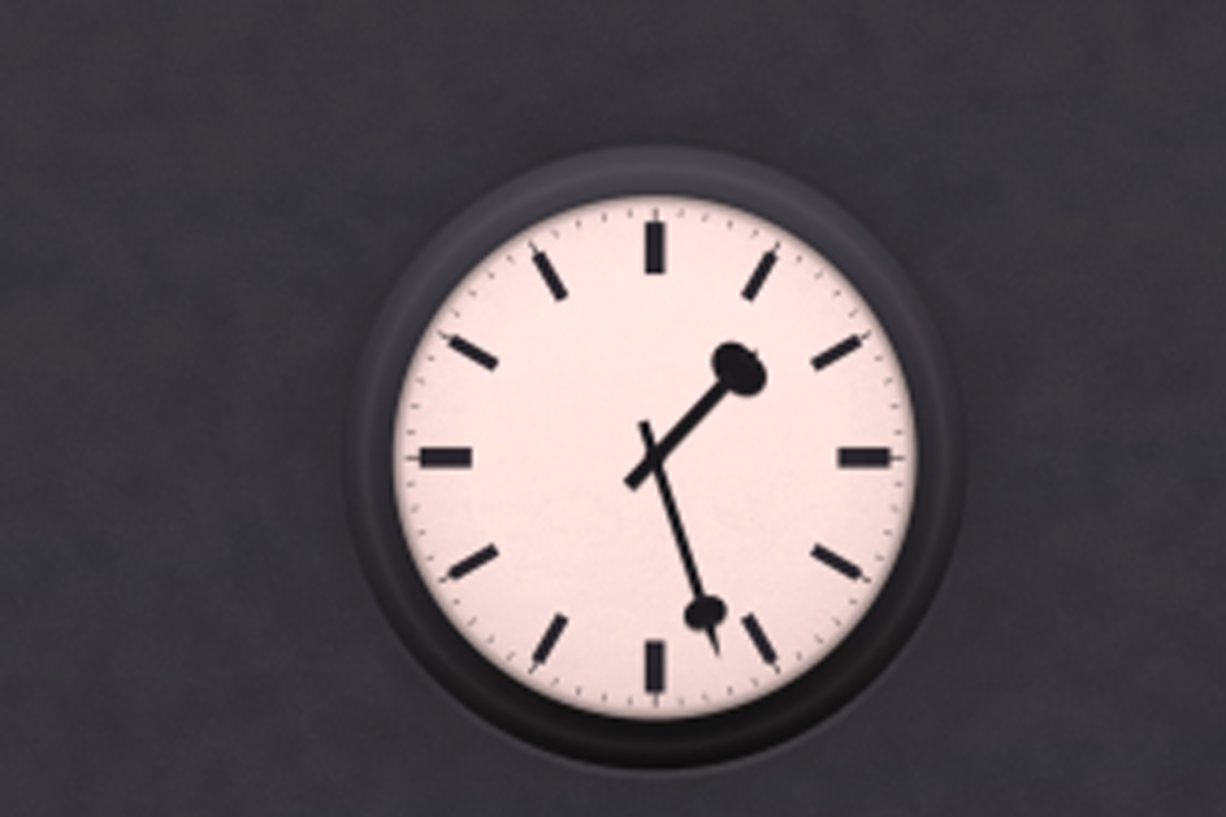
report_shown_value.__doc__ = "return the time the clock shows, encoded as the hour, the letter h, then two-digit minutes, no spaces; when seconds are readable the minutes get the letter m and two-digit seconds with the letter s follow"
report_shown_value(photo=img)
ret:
1h27
